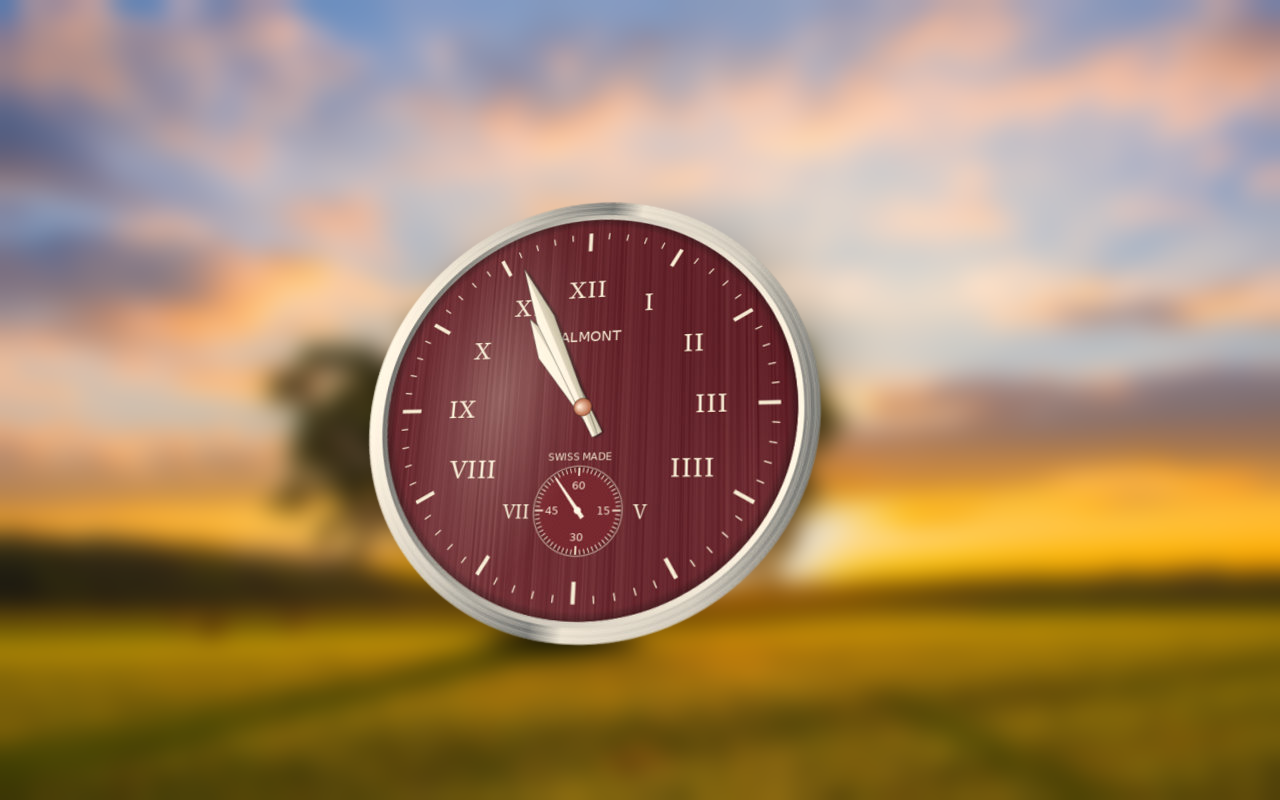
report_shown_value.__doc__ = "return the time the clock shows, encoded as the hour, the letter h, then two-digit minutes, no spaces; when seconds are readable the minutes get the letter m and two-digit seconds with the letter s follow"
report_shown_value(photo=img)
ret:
10h55m54s
